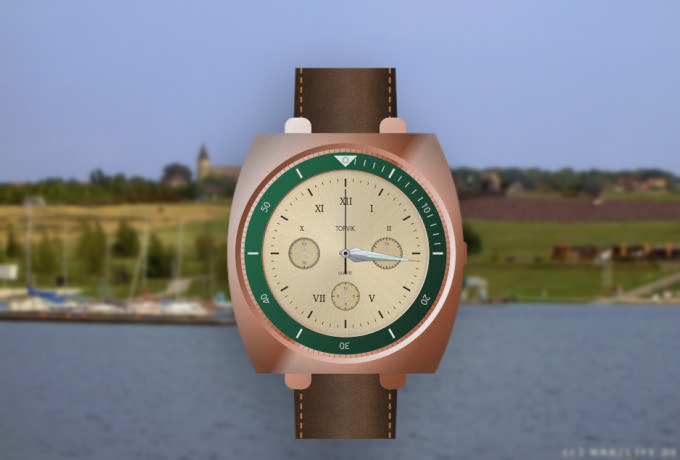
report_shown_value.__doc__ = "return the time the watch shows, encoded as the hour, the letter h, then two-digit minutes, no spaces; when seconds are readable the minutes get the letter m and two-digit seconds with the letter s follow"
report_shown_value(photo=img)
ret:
3h16
